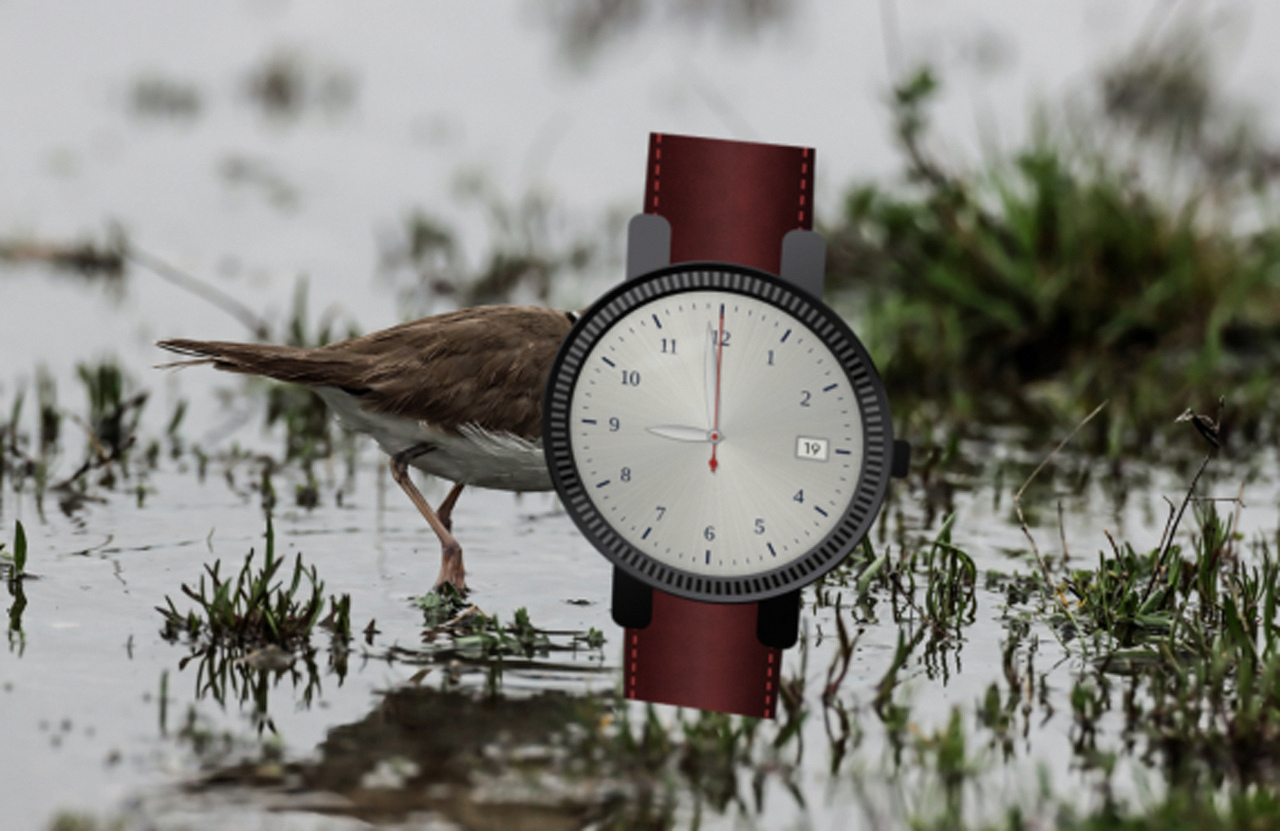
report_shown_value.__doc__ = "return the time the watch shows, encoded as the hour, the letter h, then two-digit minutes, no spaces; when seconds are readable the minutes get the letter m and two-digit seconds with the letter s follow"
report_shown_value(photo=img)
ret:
8h59m00s
